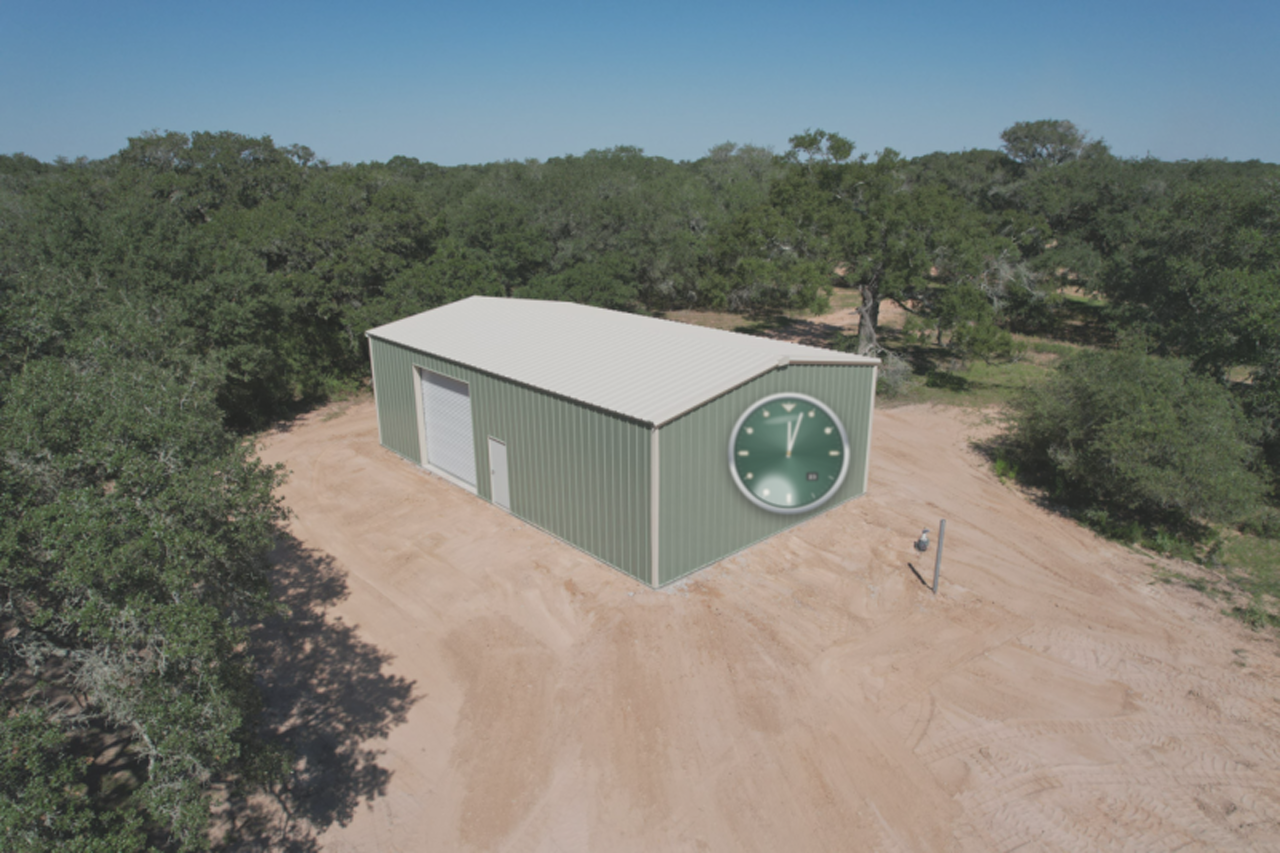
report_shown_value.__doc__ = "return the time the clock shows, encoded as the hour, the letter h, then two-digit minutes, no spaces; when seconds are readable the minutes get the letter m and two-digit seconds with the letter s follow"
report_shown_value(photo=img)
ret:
12h03
